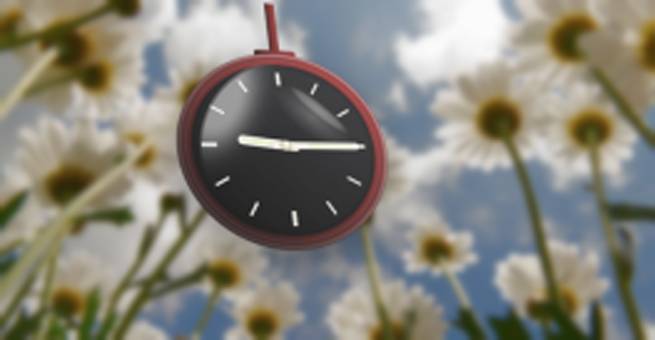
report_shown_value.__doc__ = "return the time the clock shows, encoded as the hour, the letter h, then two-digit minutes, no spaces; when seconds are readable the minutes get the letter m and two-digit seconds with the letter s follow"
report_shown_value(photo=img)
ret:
9h15
